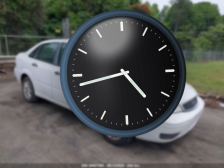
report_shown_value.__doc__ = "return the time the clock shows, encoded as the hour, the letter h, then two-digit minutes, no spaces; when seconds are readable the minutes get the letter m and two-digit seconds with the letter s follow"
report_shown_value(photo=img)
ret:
4h43
